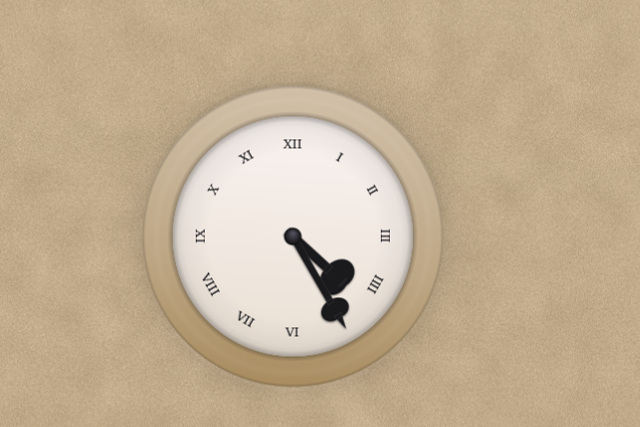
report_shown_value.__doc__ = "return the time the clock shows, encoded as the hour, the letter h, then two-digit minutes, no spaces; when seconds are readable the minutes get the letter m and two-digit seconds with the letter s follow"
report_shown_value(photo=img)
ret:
4h25
